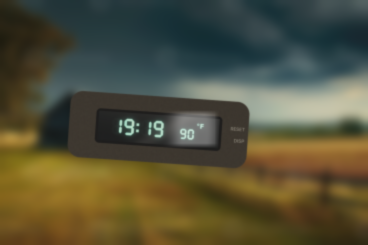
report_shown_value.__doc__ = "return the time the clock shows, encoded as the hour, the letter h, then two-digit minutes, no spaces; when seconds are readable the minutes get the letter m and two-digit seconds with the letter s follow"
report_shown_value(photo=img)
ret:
19h19
